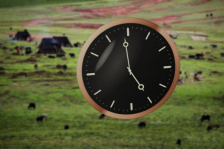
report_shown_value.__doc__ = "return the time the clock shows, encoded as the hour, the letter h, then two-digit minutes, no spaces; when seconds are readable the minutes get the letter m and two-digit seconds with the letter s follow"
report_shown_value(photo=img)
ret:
4h59
